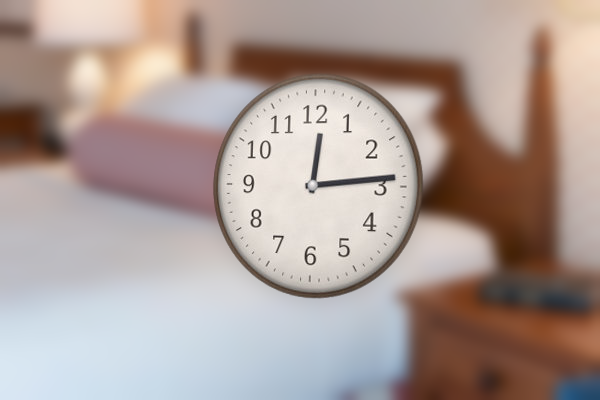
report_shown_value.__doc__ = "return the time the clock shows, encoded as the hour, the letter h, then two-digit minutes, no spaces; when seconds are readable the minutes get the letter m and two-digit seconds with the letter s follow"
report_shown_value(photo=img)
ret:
12h14
